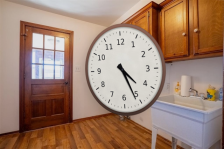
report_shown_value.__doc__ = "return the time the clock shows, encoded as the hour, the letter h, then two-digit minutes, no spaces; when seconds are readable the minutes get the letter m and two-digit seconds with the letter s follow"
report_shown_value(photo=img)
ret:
4h26
